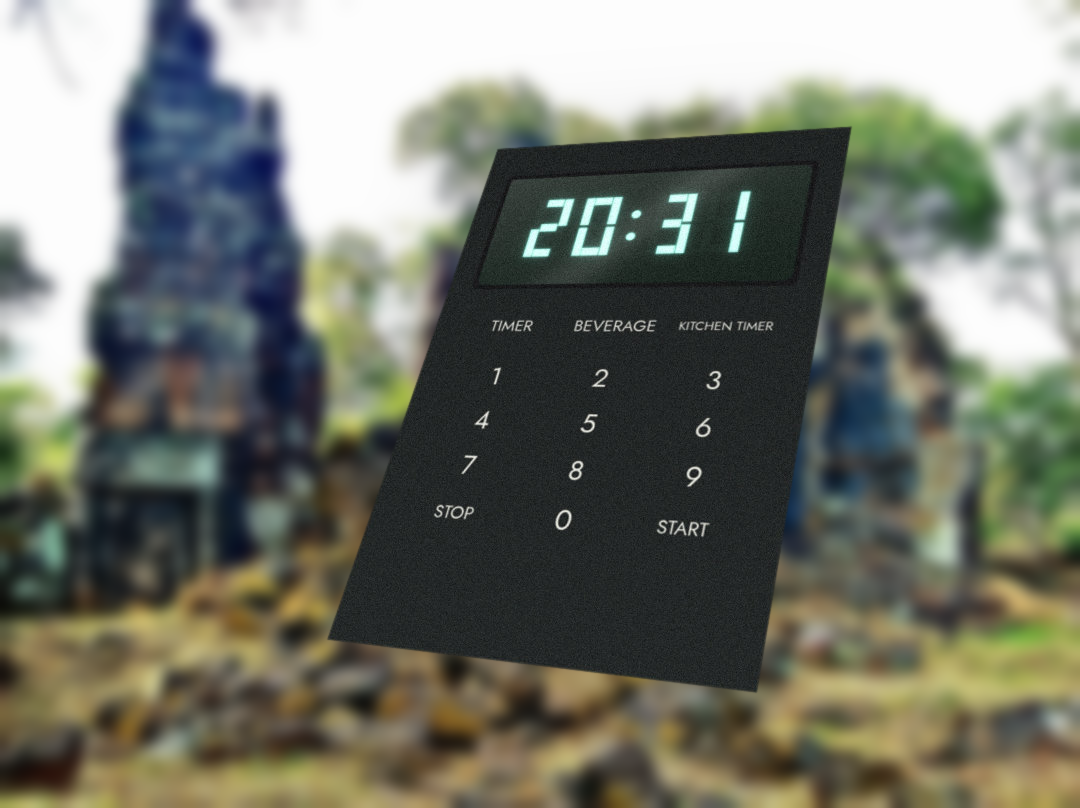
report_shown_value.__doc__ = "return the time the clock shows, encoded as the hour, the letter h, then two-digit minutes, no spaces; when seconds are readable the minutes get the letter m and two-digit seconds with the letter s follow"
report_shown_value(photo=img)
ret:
20h31
